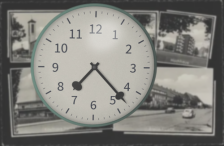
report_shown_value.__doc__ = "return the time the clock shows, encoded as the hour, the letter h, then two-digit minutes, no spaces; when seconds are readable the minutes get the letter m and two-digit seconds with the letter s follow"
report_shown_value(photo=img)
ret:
7h23
